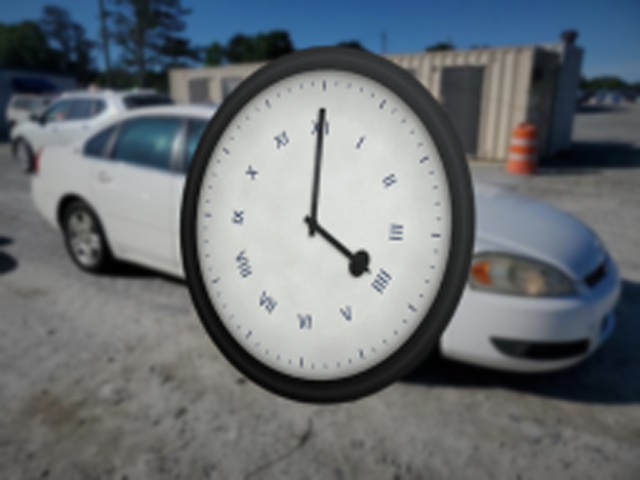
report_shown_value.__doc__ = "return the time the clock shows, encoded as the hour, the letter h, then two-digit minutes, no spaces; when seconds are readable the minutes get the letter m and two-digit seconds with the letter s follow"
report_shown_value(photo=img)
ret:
4h00
